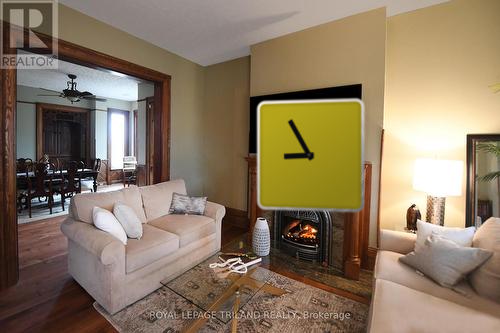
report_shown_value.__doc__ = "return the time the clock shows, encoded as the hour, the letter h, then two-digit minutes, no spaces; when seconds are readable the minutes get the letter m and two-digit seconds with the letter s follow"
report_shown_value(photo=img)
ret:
8h55
